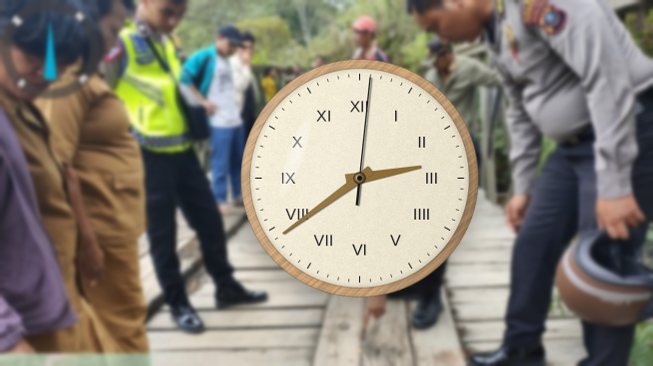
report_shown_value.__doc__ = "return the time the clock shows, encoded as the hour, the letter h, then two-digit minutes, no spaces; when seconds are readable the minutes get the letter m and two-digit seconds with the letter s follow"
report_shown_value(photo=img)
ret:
2h39m01s
